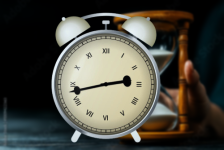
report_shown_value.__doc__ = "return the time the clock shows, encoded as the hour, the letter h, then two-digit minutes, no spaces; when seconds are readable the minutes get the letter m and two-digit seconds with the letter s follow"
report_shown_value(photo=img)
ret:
2h43
